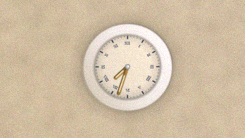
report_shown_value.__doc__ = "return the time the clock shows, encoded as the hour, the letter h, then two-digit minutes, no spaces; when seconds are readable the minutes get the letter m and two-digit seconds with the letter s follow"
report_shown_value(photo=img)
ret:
7h33
